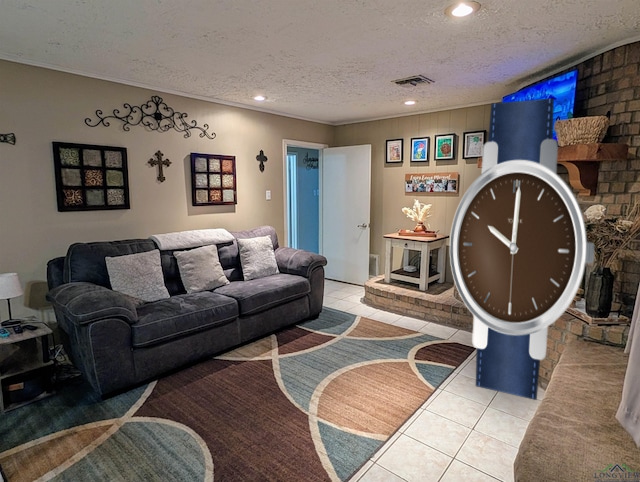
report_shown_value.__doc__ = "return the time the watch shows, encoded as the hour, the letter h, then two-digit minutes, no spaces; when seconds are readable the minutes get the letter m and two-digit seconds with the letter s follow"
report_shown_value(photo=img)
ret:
10h00m30s
